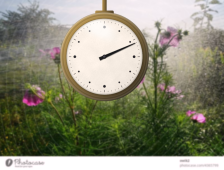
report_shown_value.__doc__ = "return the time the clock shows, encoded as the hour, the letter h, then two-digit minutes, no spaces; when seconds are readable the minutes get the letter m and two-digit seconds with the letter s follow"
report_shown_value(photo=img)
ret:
2h11
